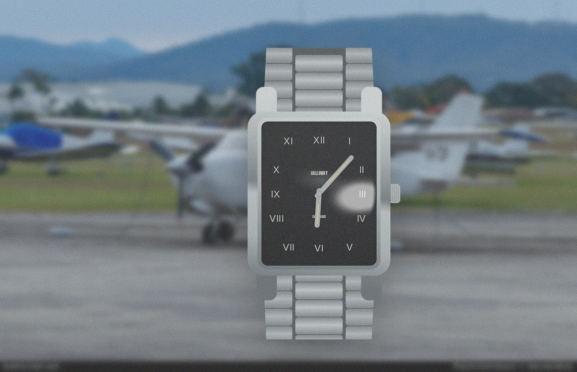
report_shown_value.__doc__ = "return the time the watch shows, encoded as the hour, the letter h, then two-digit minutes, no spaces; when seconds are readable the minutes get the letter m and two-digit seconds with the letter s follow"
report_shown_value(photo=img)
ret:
6h07
